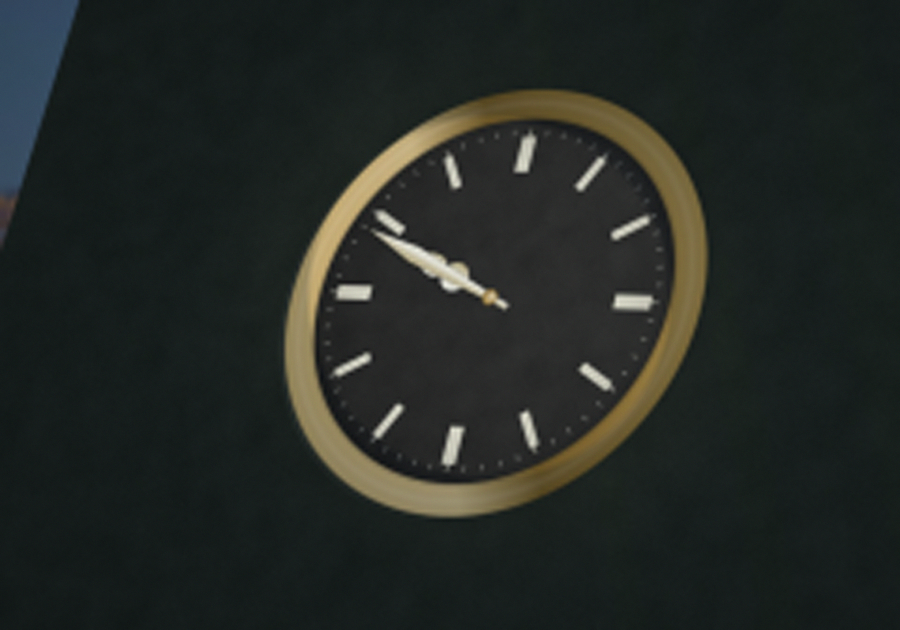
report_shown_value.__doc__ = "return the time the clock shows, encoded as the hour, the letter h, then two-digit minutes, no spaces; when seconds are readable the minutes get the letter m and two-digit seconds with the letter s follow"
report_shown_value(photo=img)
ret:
9h49
